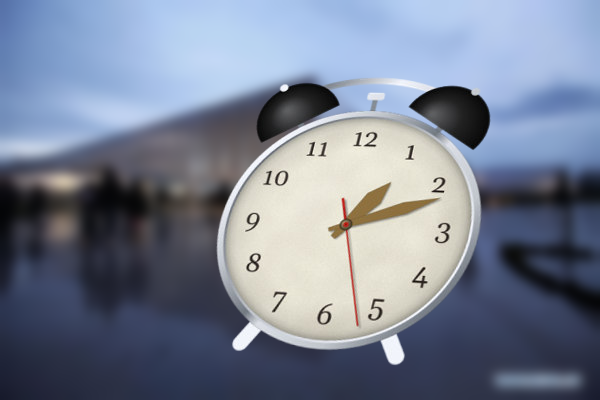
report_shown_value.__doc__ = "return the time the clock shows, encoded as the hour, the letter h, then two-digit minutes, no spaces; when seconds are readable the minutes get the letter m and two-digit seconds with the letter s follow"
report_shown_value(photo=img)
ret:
1h11m27s
